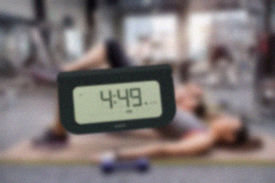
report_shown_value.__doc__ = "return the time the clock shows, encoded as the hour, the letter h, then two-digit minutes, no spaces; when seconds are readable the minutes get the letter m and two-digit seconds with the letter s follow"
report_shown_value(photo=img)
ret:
4h49
